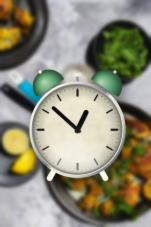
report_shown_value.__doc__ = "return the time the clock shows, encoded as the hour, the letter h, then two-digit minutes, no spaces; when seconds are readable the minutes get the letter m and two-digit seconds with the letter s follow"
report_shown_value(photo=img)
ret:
12h52
